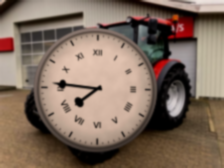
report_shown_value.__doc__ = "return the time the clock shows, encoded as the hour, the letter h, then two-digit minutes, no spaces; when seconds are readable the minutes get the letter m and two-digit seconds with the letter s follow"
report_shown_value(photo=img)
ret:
7h46
